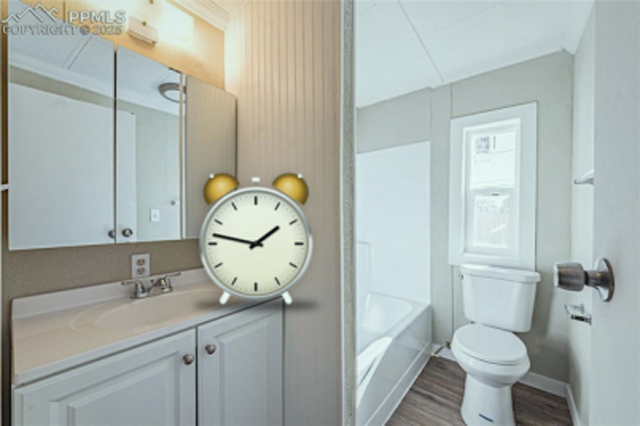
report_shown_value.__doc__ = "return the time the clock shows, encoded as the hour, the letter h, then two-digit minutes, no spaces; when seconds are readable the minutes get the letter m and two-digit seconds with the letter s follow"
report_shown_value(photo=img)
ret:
1h47
